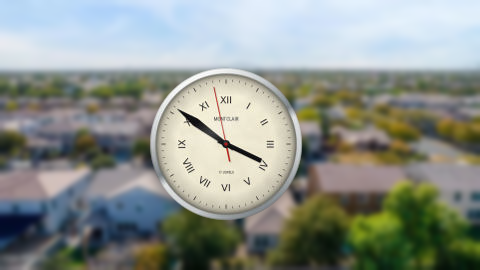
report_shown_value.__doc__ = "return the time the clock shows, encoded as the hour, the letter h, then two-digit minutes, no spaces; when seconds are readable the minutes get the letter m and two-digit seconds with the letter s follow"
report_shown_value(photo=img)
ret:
3h50m58s
